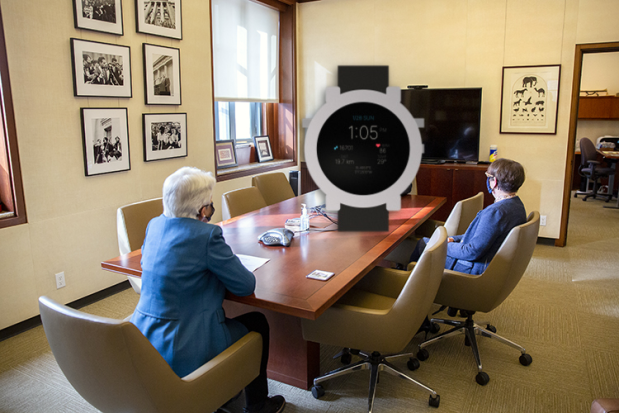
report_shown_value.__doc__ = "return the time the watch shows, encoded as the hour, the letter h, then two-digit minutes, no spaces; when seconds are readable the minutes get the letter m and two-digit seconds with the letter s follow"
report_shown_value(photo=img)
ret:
1h05
